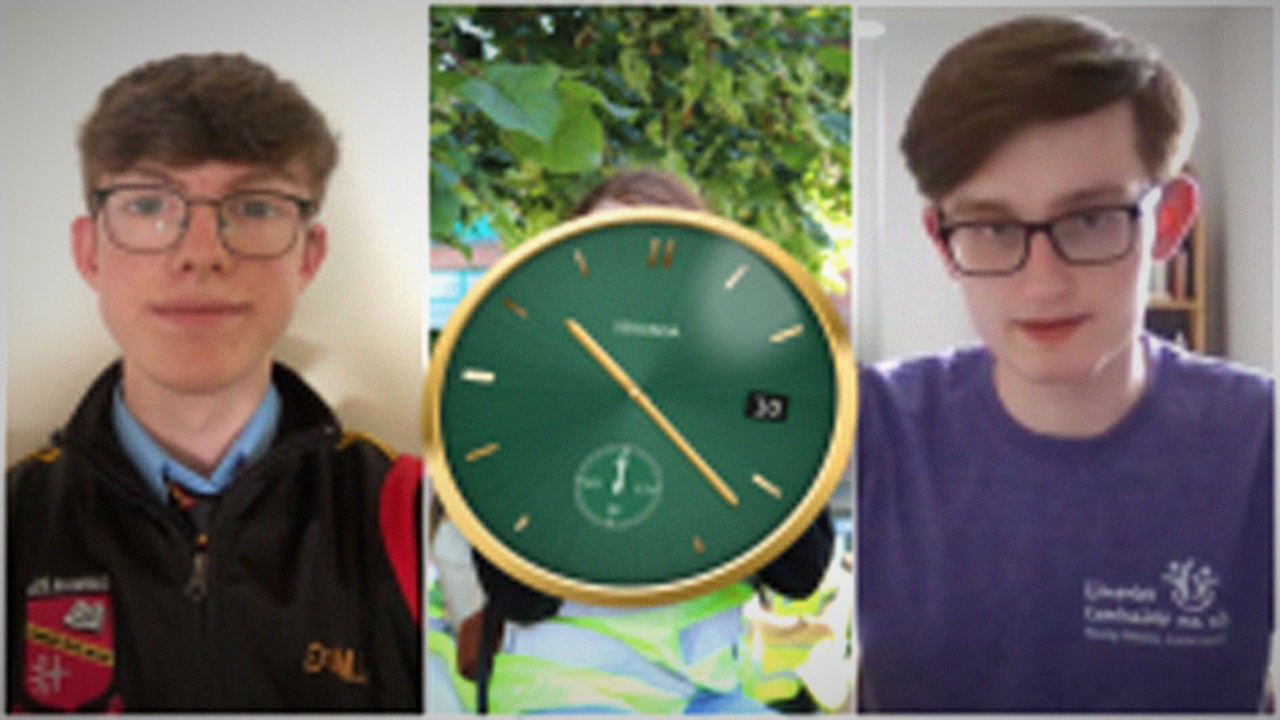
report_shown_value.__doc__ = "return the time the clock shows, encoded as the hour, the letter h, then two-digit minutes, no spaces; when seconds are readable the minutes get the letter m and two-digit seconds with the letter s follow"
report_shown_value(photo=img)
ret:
10h22
